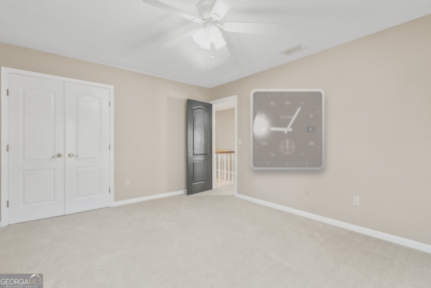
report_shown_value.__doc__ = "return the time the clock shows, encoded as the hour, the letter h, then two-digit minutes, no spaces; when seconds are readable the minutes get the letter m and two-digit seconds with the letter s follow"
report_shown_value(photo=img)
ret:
9h05
